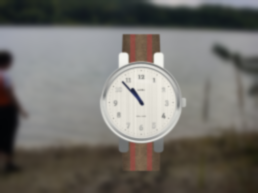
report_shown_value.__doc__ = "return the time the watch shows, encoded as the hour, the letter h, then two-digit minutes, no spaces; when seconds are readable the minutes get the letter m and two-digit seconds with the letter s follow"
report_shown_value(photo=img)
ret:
10h53
